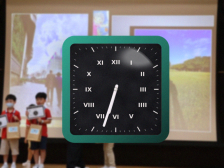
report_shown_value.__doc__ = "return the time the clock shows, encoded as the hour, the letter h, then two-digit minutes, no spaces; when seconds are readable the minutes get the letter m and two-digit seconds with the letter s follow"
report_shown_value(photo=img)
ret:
6h33
